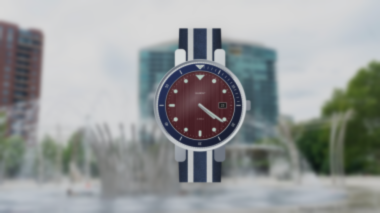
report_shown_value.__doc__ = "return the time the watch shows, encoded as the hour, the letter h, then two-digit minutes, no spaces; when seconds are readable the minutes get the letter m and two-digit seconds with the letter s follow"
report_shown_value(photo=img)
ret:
4h21
